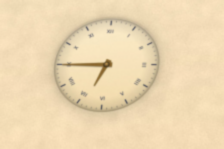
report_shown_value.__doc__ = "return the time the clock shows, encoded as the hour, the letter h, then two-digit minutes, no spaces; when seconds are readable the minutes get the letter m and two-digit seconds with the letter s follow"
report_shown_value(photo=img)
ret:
6h45
